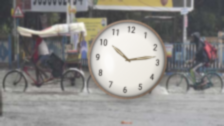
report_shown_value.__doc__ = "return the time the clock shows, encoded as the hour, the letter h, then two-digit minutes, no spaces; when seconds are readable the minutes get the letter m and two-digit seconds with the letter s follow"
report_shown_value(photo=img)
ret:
10h13
